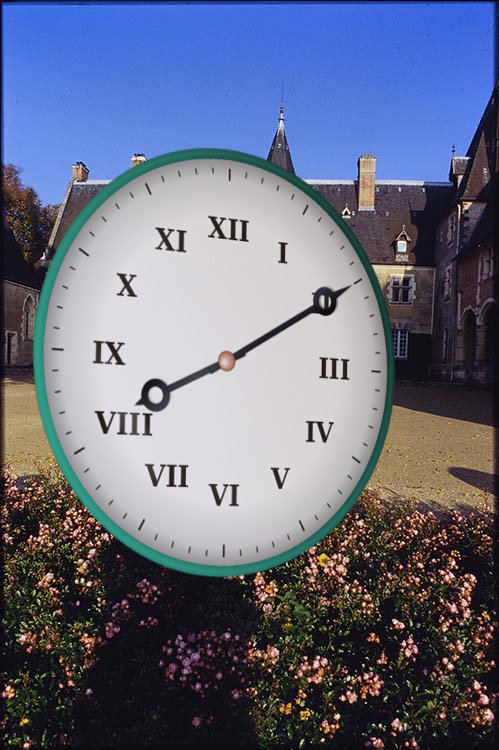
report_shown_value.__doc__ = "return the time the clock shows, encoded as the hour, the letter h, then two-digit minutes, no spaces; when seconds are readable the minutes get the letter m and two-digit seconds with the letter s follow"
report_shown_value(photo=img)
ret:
8h10
